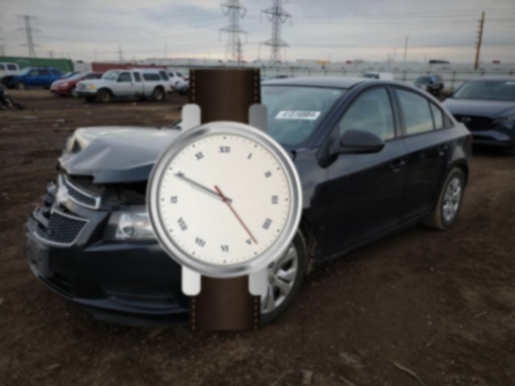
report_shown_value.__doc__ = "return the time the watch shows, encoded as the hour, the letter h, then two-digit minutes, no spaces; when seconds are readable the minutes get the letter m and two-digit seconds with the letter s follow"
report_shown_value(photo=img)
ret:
9h49m24s
